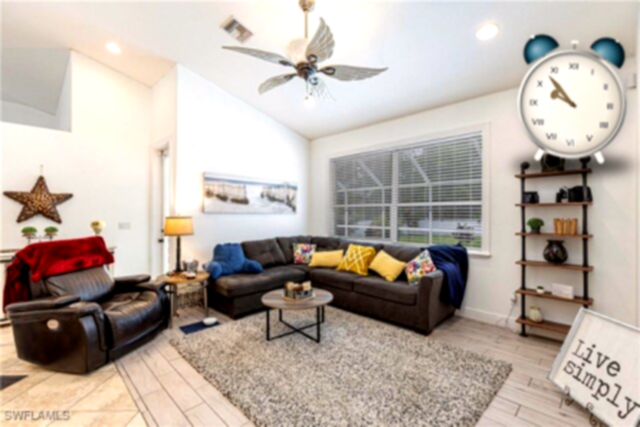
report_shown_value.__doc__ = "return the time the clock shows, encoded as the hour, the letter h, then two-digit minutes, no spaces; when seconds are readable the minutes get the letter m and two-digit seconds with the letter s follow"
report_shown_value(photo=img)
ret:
9h53
